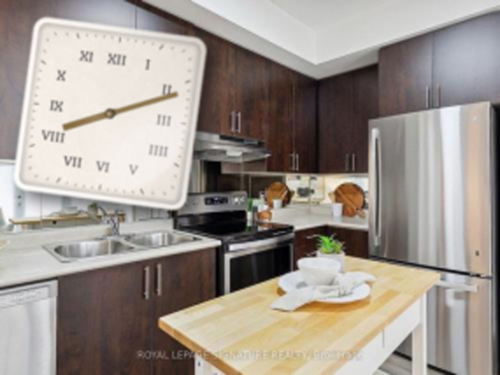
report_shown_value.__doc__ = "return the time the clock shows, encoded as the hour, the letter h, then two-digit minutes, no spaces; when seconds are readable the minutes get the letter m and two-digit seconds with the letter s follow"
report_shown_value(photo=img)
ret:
8h11
